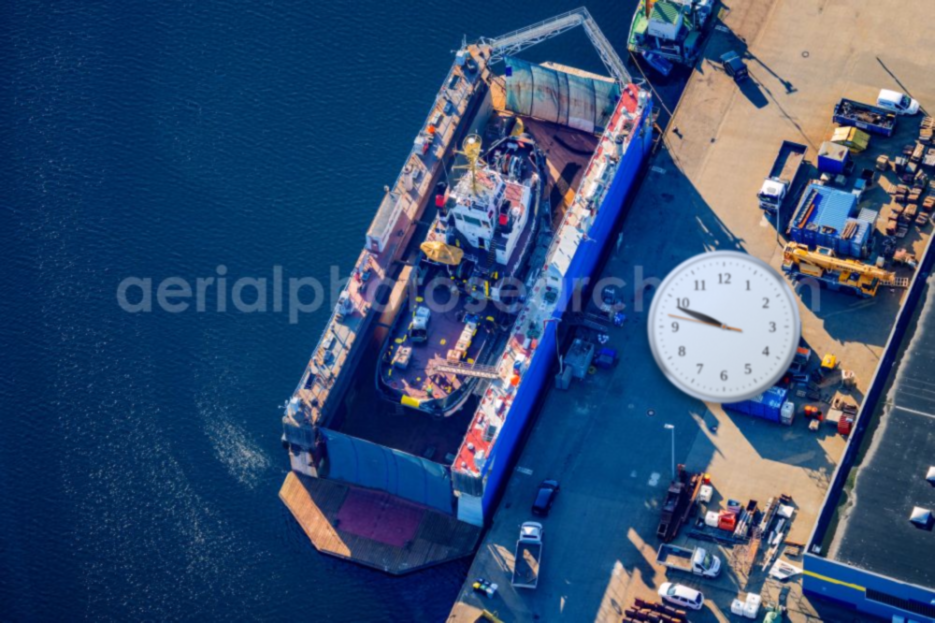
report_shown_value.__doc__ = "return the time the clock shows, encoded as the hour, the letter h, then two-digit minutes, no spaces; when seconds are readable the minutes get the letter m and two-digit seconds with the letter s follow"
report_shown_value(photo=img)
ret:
9h48m47s
